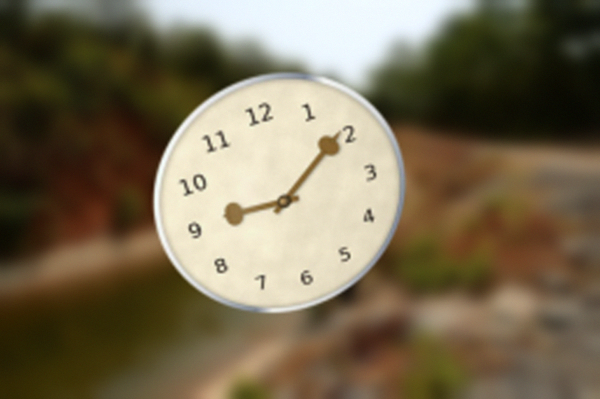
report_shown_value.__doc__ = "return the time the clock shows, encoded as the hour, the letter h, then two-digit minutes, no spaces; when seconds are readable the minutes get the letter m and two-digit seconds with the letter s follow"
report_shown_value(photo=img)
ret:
9h09
